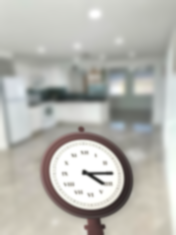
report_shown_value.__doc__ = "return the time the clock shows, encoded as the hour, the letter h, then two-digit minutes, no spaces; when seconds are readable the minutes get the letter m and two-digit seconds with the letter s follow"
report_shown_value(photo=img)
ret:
4h15
